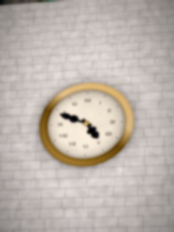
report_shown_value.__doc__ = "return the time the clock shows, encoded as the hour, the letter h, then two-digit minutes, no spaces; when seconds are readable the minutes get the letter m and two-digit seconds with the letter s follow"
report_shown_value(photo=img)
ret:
4h49
